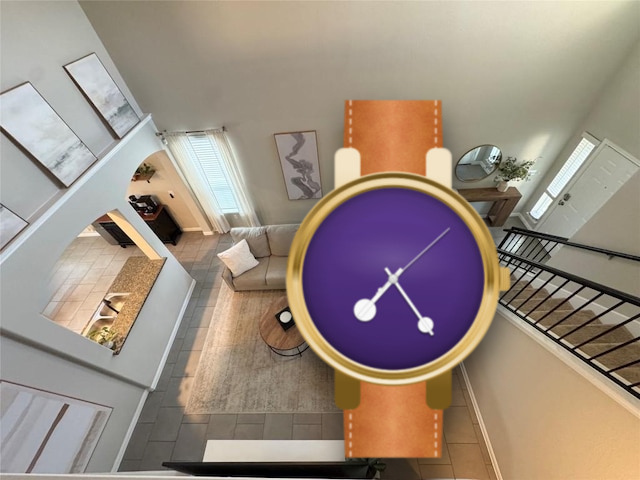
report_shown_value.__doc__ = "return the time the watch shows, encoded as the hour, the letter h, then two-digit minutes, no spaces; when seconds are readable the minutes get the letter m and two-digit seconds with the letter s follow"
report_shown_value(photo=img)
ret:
7h24m08s
